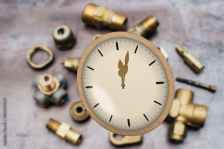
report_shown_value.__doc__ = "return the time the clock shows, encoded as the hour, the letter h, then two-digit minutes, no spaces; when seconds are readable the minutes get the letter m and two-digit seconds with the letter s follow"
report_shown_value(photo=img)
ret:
12h03
